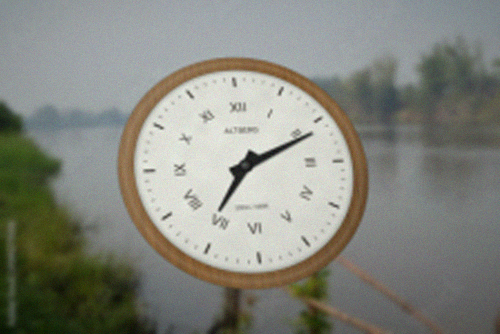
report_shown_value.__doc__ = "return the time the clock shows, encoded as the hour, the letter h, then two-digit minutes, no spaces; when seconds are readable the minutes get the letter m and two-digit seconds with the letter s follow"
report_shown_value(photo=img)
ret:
7h11
